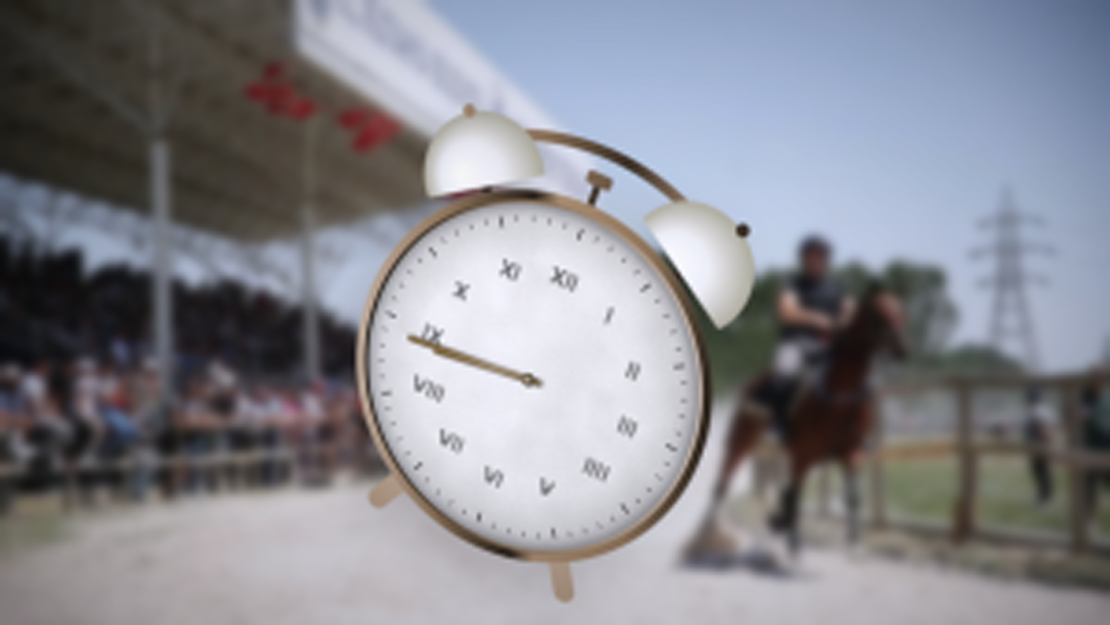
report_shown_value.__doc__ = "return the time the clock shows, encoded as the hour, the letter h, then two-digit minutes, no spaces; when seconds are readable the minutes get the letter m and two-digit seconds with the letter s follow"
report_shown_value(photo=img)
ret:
8h44
